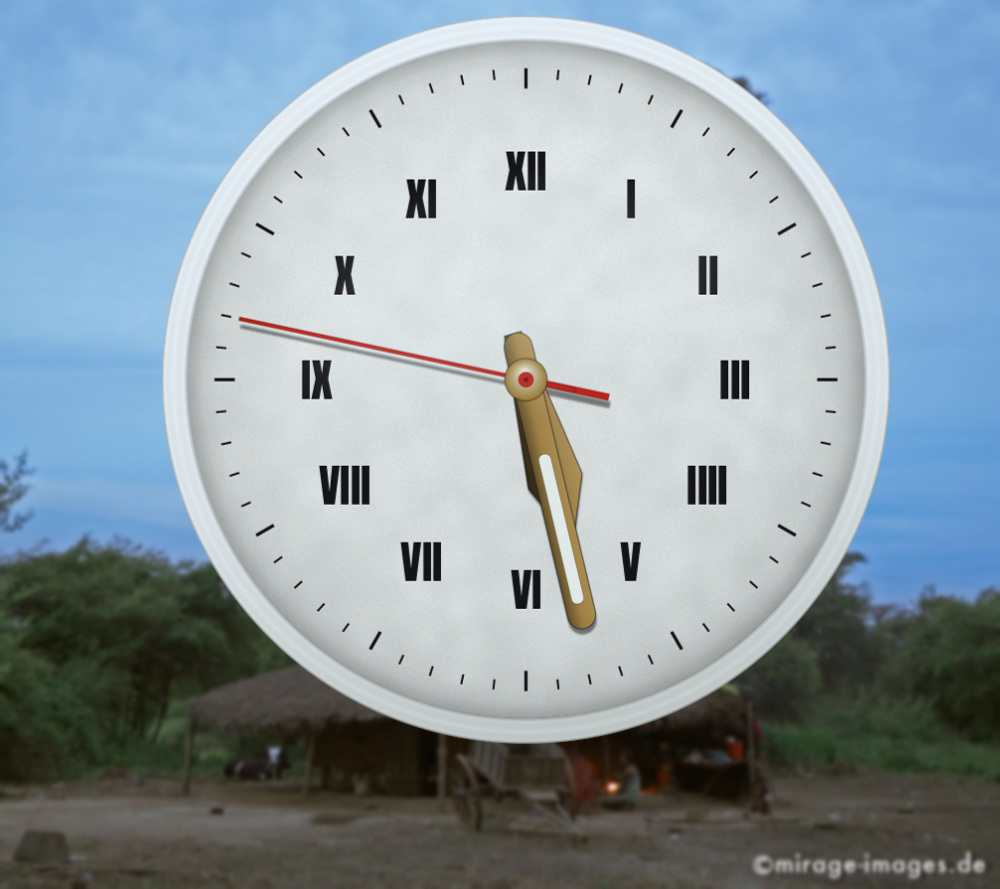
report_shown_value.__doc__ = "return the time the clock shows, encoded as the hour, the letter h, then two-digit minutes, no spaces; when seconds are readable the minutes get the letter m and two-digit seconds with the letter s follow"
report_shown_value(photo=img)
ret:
5h27m47s
